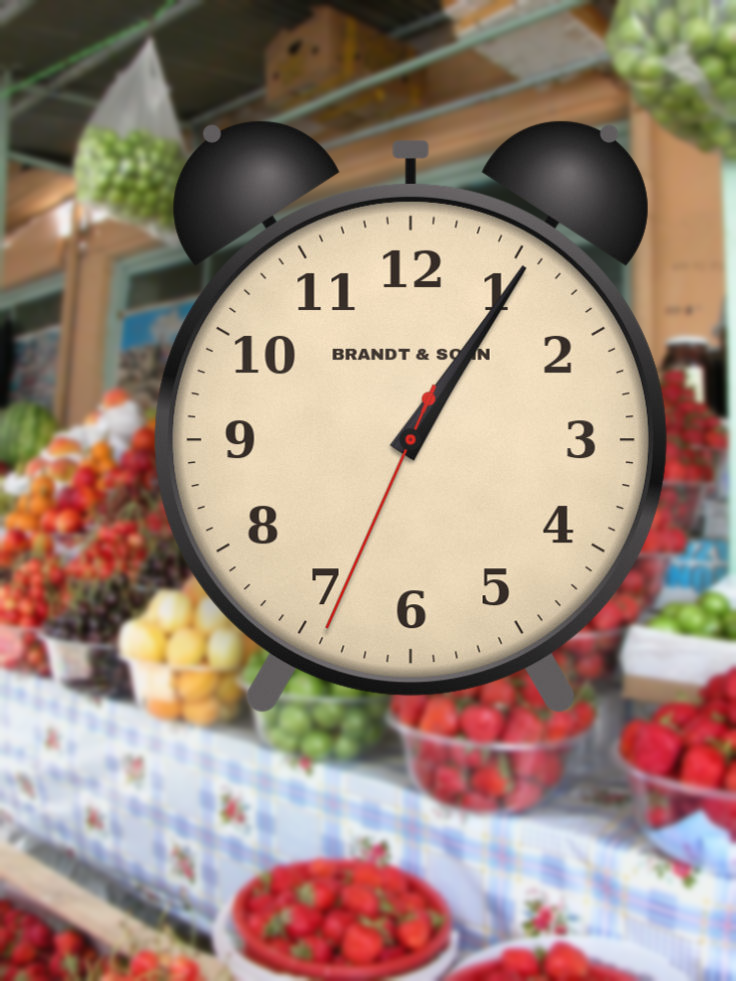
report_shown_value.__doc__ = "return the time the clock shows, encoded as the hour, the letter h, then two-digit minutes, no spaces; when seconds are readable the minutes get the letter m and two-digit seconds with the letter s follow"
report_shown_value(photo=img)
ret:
1h05m34s
